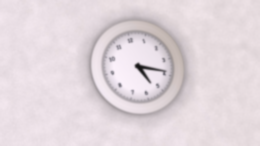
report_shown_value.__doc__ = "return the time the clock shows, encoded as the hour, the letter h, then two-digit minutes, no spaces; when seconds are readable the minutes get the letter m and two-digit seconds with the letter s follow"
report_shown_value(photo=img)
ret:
5h19
